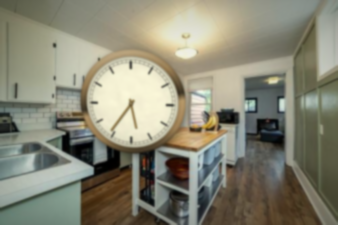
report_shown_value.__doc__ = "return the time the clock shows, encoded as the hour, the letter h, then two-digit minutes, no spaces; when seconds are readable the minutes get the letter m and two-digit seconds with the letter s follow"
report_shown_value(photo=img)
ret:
5h36
